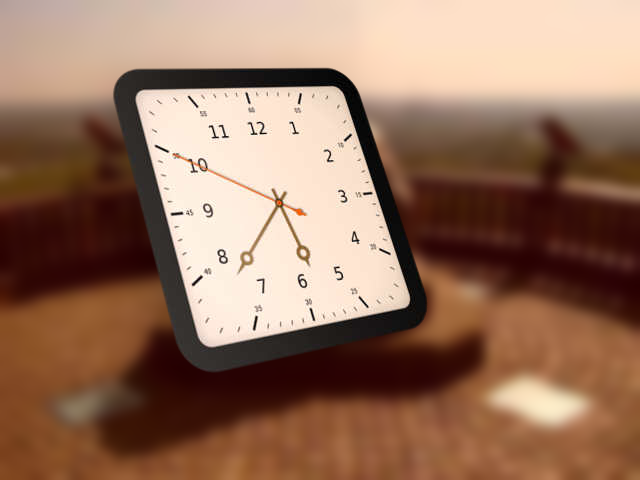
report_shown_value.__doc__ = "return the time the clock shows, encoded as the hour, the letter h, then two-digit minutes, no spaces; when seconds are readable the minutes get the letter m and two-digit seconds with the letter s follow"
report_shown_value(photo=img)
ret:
5h37m50s
